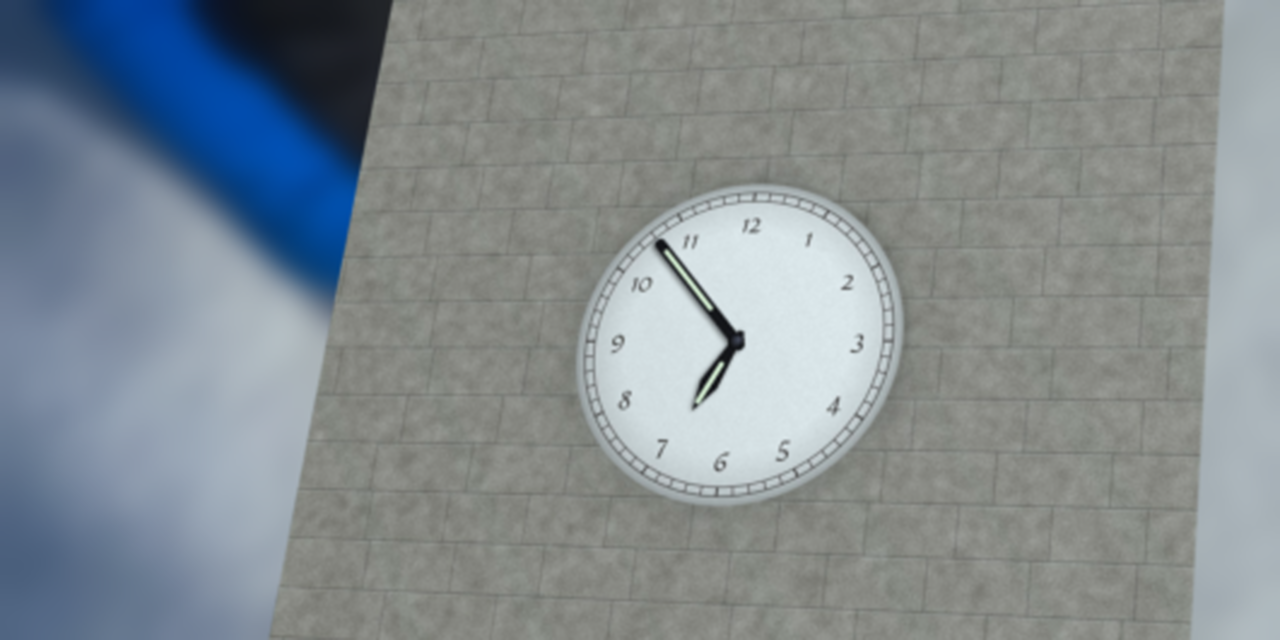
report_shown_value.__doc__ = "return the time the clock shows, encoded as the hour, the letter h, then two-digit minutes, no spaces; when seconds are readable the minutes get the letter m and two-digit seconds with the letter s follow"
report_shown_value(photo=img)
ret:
6h53
